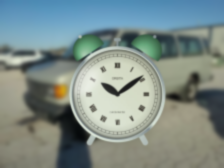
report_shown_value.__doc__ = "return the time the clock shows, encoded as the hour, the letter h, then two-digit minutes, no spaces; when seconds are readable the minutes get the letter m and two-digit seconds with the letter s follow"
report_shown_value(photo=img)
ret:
10h09
